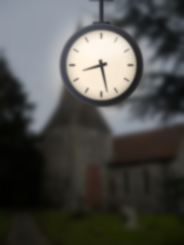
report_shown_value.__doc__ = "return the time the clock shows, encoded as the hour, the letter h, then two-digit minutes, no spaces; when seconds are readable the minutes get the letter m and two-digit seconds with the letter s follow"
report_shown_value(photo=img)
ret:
8h28
